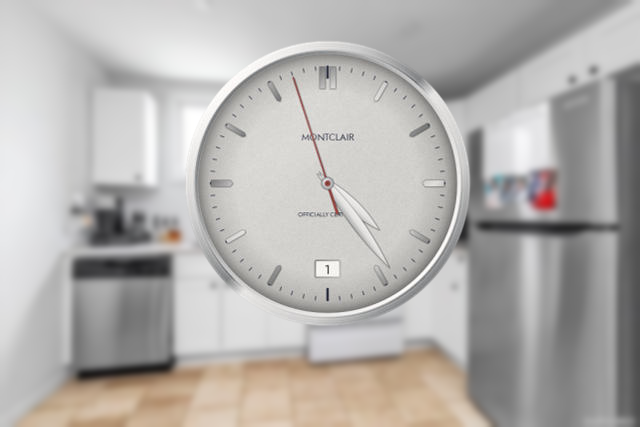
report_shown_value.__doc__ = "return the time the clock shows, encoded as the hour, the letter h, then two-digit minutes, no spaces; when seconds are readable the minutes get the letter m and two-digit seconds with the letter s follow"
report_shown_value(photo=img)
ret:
4h23m57s
